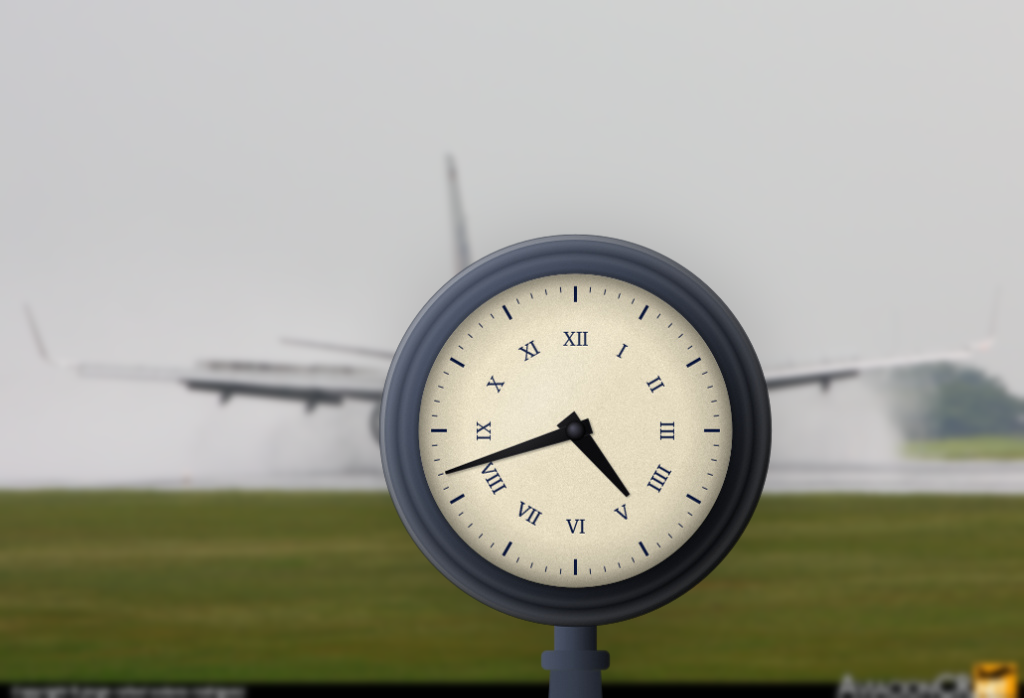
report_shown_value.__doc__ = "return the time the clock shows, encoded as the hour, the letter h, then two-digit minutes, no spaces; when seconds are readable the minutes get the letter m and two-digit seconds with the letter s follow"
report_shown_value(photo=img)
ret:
4h42
